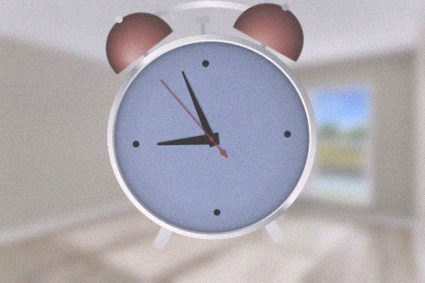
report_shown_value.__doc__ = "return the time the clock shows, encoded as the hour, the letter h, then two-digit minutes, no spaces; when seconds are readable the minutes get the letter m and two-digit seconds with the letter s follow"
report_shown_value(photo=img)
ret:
8h56m54s
